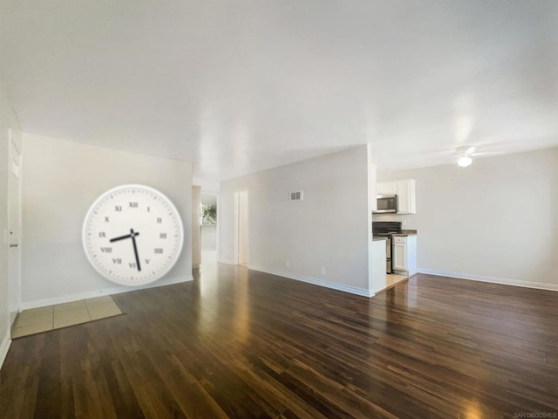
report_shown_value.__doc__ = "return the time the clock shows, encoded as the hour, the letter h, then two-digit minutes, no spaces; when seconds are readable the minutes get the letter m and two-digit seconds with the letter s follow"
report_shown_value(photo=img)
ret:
8h28
